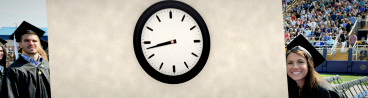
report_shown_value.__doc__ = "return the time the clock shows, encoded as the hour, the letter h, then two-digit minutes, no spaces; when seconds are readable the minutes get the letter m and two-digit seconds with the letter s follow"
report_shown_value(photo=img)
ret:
8h43
